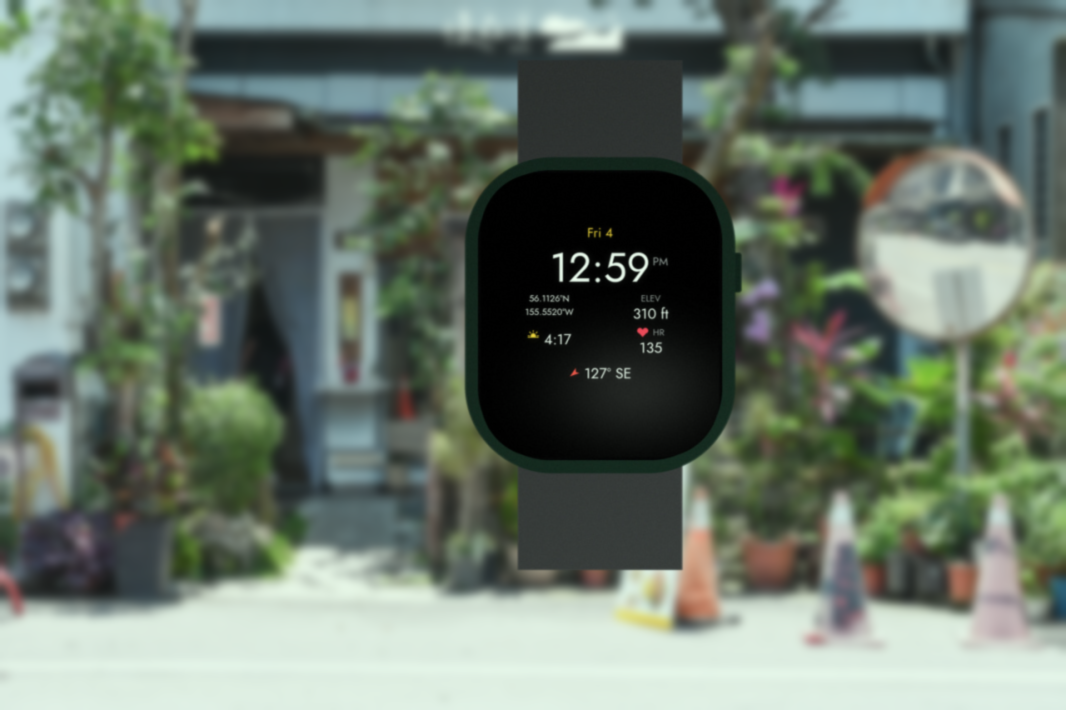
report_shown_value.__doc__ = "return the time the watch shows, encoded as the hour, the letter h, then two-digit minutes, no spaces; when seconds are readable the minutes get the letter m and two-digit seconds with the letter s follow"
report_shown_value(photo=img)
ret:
12h59
